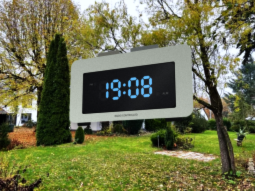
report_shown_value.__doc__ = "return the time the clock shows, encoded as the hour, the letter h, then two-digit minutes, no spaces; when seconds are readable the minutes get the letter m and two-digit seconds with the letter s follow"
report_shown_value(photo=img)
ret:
19h08
